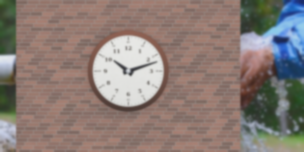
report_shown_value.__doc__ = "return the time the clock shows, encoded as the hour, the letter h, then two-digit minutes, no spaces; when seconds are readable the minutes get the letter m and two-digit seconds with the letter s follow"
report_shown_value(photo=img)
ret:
10h12
